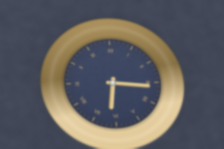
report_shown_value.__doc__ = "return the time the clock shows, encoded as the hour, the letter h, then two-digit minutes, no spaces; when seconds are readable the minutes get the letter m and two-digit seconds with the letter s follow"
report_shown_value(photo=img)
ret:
6h16
